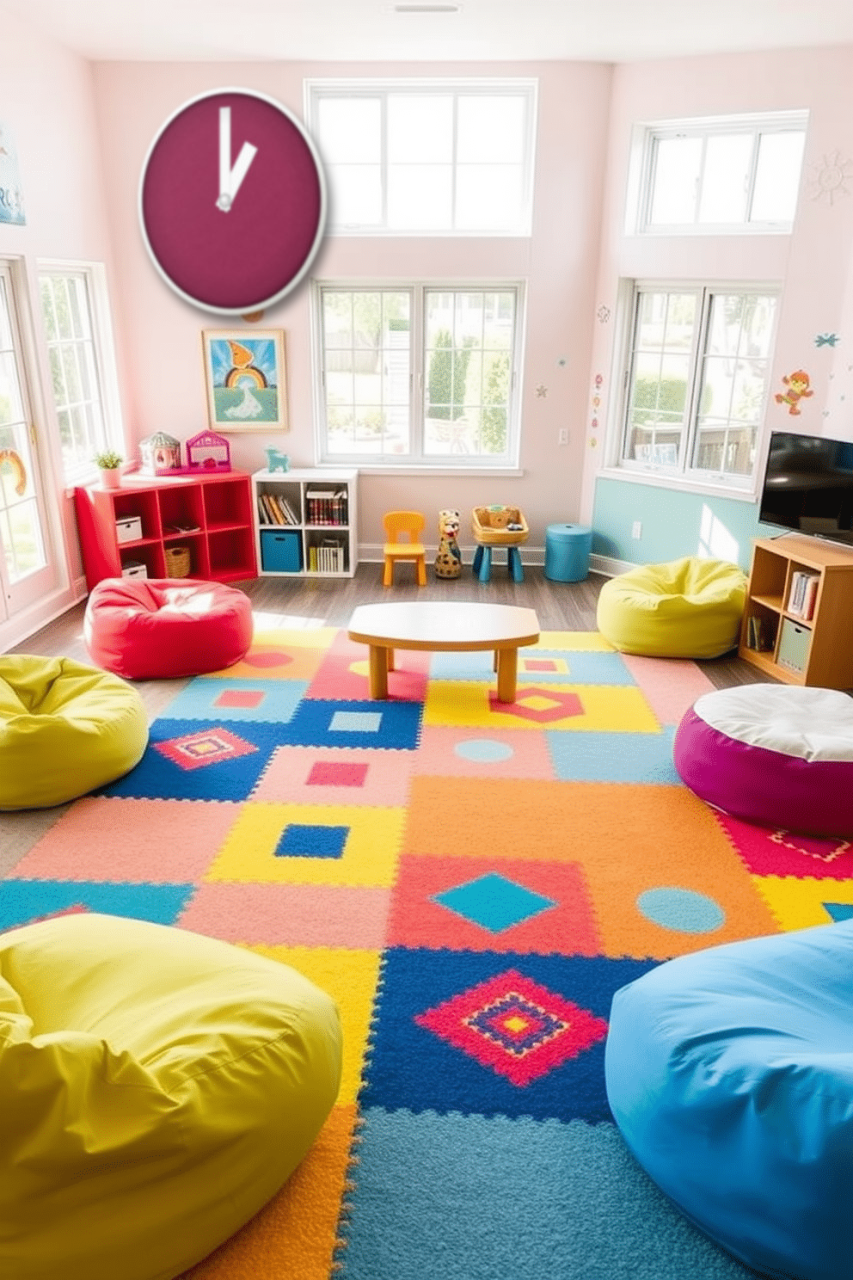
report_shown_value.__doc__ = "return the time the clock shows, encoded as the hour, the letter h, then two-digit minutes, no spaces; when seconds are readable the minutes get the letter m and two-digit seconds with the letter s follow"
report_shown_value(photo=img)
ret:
1h00
